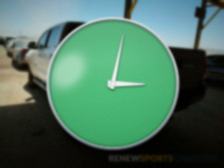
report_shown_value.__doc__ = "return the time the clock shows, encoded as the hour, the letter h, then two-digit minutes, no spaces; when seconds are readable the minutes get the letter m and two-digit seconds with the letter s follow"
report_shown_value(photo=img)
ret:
3h02
